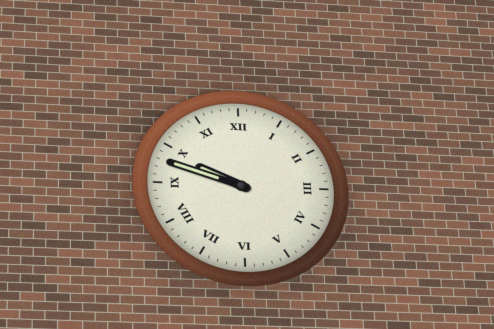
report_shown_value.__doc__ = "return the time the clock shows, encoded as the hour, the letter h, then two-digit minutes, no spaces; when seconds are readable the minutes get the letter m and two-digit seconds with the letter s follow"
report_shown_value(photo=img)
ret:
9h48
